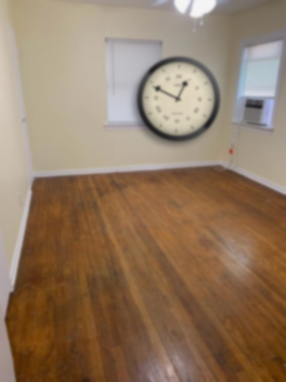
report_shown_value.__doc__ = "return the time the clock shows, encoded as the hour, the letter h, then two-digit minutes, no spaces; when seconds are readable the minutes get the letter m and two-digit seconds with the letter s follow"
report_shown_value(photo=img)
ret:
12h49
